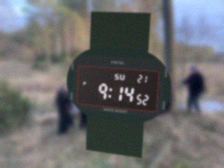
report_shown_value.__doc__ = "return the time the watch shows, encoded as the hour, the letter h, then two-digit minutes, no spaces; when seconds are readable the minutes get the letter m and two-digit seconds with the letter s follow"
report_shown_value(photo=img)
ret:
9h14m52s
